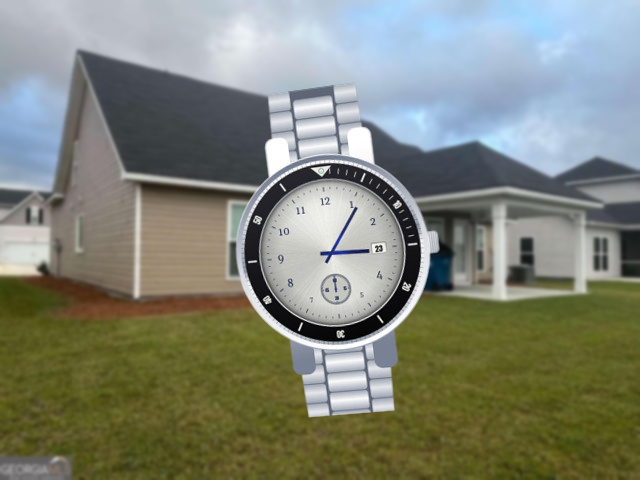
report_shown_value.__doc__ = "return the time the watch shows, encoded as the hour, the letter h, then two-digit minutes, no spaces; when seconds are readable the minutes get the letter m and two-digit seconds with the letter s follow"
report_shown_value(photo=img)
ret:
3h06
